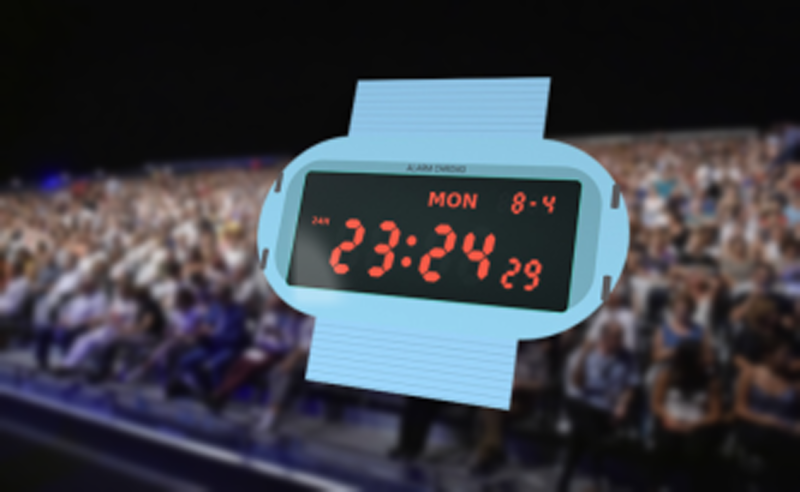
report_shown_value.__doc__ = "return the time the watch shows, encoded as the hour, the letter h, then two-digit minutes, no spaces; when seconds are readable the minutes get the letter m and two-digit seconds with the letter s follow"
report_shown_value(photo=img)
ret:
23h24m29s
